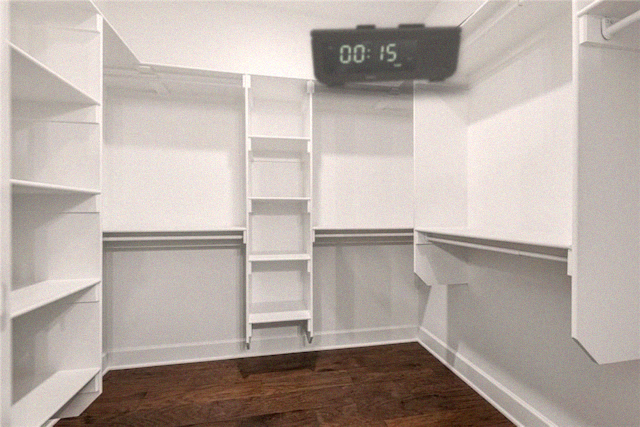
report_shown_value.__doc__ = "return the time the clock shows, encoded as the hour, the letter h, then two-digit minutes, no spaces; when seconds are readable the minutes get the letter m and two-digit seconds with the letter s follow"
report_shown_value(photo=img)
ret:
0h15
